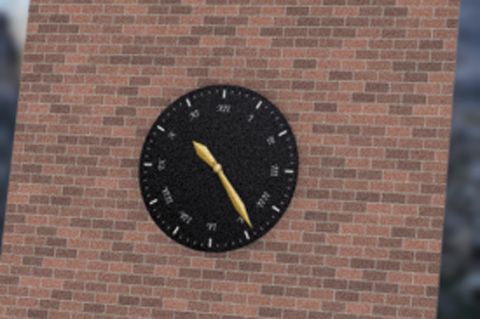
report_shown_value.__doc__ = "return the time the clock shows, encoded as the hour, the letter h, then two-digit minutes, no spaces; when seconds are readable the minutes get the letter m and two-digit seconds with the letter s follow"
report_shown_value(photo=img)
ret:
10h24
